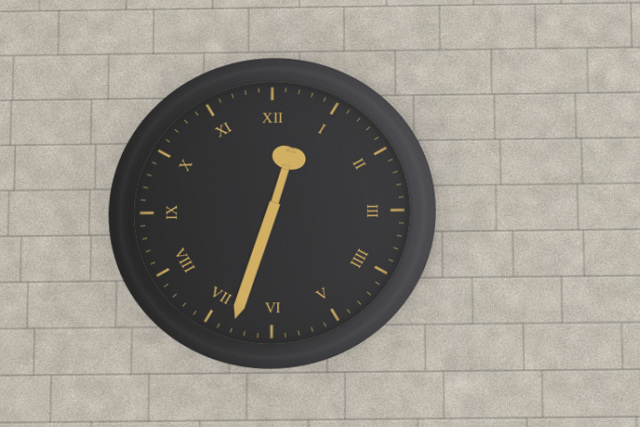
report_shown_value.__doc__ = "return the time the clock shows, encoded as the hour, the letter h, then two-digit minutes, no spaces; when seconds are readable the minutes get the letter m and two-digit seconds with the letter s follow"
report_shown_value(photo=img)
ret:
12h33
